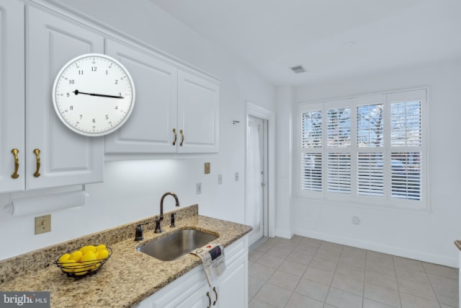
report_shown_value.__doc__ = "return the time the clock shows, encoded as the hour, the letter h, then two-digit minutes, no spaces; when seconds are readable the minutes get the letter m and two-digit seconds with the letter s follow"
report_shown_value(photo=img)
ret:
9h16
